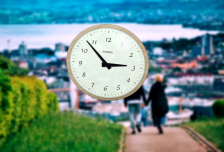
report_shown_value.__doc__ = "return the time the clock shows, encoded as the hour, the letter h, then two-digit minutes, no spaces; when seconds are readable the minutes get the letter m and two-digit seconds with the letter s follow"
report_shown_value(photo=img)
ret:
2h53
